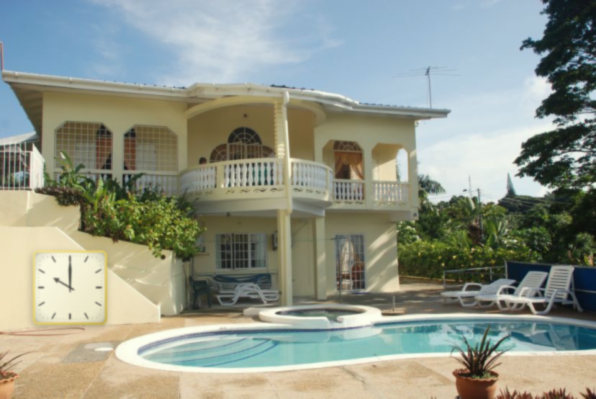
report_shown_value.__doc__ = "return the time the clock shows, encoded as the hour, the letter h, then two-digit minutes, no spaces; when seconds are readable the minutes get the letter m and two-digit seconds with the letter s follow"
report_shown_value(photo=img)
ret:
10h00
